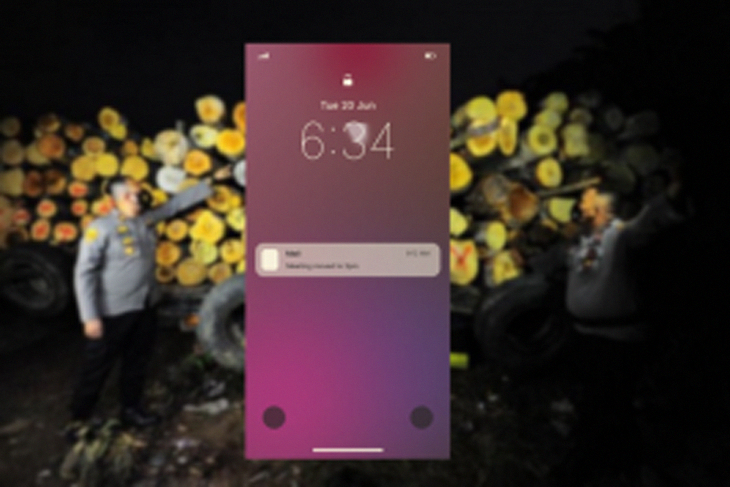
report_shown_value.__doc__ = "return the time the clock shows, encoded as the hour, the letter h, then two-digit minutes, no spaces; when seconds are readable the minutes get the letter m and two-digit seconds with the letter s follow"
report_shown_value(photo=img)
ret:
6h34
